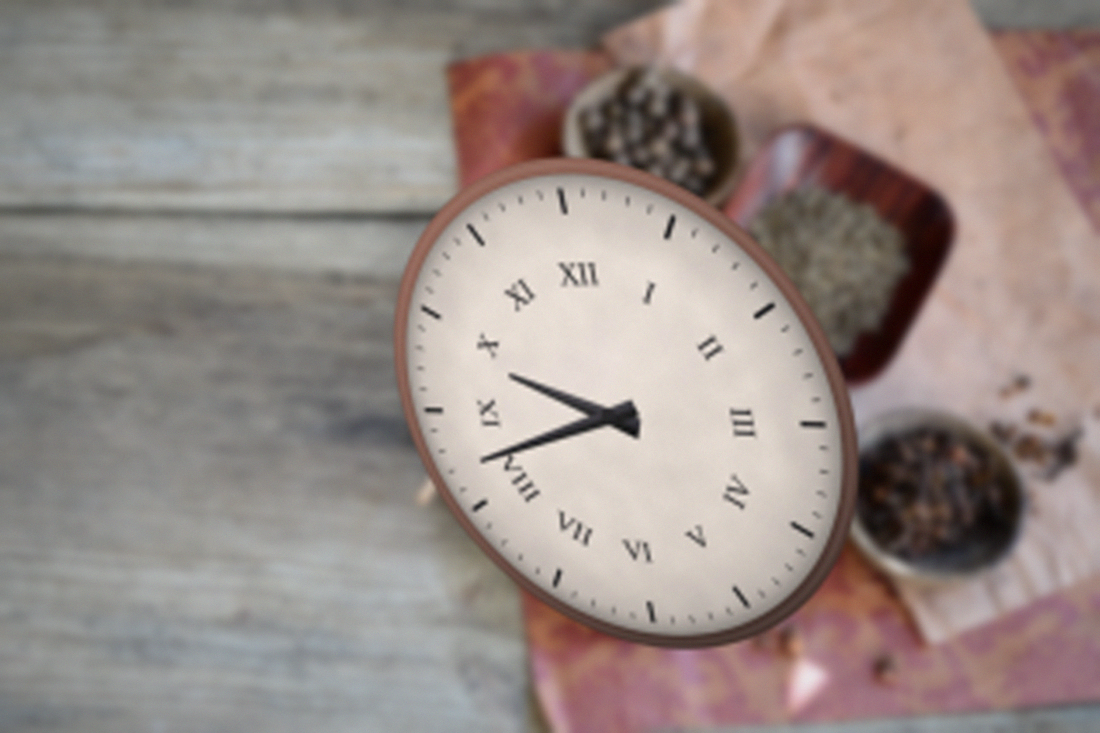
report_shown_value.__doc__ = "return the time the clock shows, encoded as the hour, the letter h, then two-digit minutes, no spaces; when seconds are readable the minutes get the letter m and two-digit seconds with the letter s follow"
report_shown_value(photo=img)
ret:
9h42
